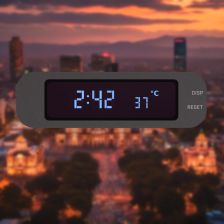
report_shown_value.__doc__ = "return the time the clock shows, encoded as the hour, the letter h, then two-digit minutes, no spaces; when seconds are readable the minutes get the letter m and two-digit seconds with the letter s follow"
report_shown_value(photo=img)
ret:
2h42
